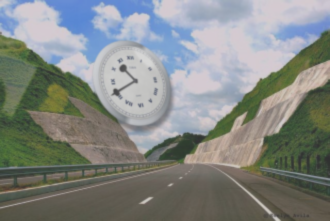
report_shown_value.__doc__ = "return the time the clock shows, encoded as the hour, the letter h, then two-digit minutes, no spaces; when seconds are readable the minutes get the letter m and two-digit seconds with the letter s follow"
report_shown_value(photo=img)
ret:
10h41
